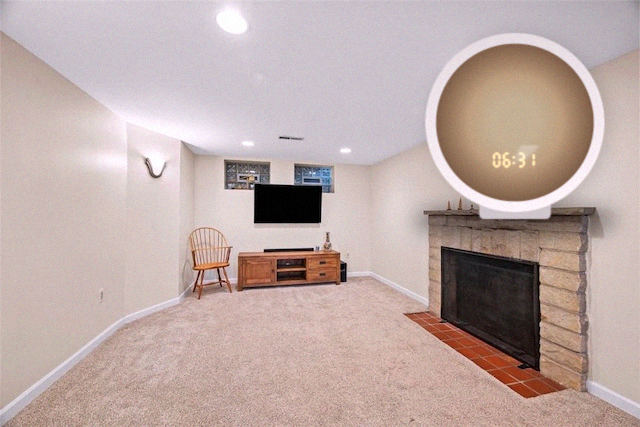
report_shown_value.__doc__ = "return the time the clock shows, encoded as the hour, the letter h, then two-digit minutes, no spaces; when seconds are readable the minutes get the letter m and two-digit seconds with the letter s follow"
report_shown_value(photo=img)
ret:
6h31
